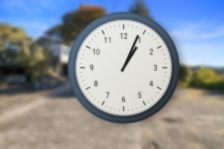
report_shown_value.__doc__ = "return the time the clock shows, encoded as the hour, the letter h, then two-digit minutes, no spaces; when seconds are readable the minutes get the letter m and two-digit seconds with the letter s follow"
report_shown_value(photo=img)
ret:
1h04
